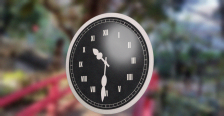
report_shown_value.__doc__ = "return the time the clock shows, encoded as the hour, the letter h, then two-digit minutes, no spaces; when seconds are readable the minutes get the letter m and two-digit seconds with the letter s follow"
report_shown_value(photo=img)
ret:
10h31
